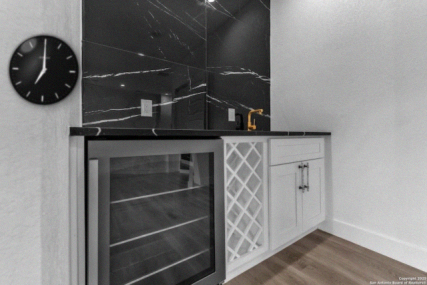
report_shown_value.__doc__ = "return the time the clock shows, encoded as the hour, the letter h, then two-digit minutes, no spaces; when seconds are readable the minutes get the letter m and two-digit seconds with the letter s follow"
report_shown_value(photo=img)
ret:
7h00
